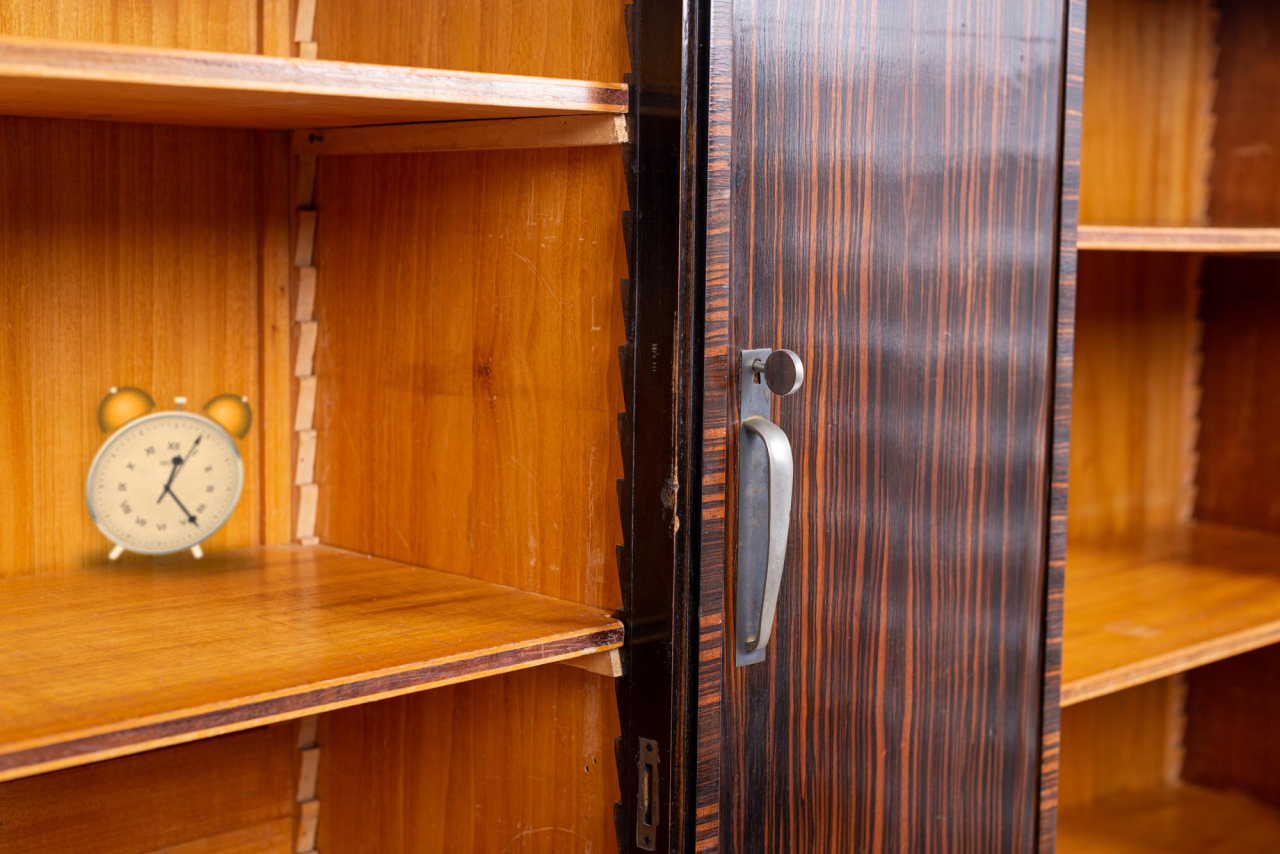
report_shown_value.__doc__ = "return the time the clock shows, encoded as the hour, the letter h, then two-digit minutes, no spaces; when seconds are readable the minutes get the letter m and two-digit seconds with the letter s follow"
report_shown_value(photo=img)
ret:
12h23m04s
